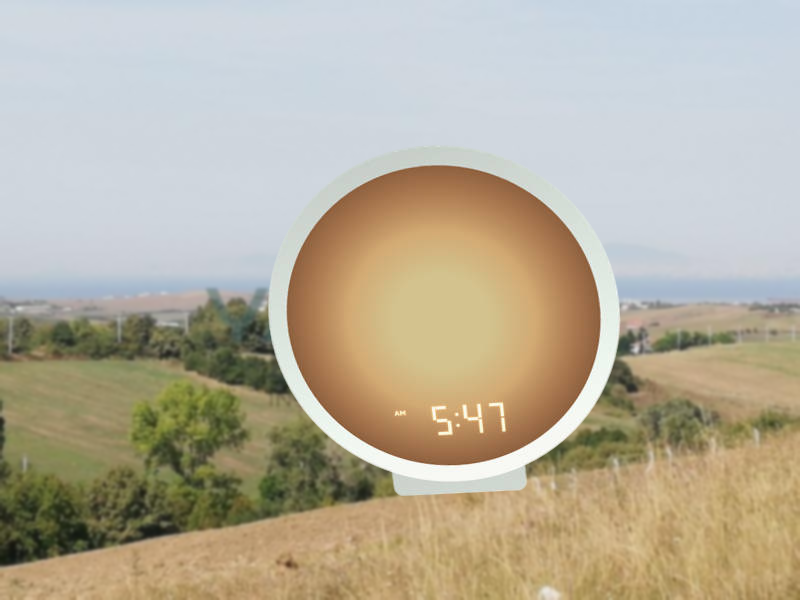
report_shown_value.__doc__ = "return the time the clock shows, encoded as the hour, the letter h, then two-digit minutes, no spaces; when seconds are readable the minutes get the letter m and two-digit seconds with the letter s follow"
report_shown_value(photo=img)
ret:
5h47
